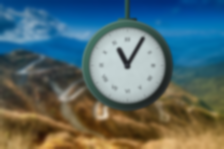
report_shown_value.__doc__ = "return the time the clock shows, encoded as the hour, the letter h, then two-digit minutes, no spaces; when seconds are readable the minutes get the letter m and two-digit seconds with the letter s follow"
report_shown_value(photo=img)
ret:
11h05
